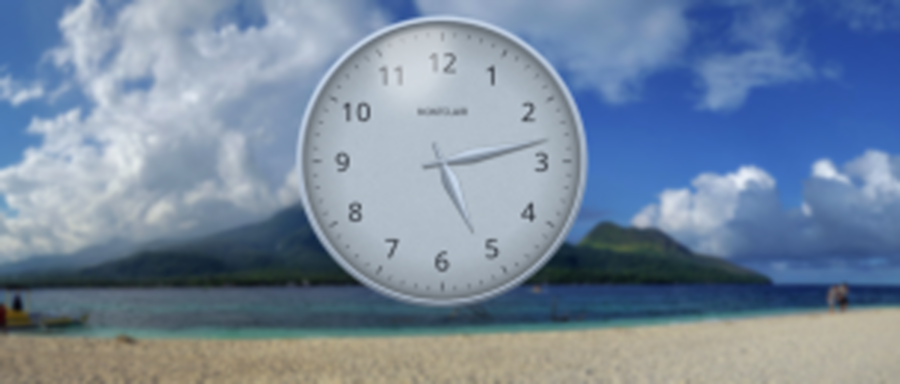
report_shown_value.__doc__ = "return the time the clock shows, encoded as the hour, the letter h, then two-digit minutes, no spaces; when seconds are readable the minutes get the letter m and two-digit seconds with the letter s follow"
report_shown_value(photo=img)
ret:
5h13
